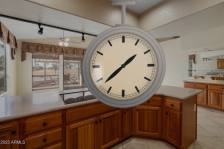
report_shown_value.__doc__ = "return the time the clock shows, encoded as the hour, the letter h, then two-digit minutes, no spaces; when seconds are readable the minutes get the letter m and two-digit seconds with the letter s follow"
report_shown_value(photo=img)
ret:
1h38
